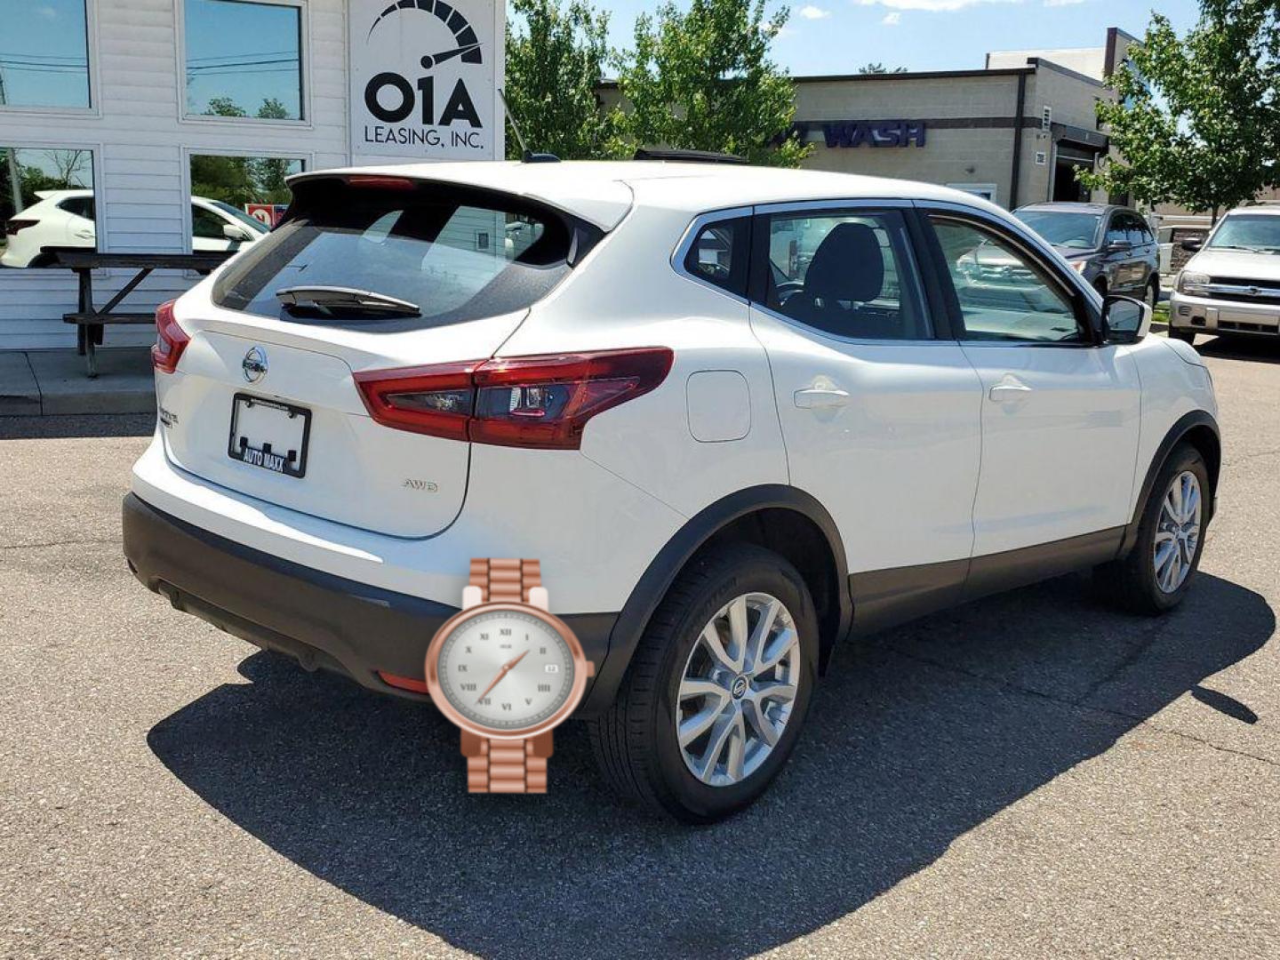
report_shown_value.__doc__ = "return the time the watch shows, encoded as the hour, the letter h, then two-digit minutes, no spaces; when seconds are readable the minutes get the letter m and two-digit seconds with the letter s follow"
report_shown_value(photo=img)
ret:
1h36
